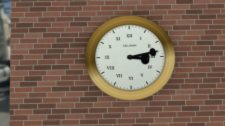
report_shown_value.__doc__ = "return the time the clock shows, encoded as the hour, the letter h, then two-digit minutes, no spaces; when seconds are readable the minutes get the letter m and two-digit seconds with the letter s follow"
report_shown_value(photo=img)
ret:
3h13
